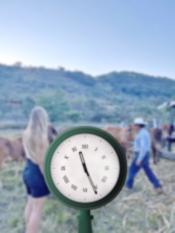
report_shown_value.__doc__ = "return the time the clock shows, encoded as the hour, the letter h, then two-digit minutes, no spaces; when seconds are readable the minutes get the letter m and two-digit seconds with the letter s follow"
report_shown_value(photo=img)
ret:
11h26
